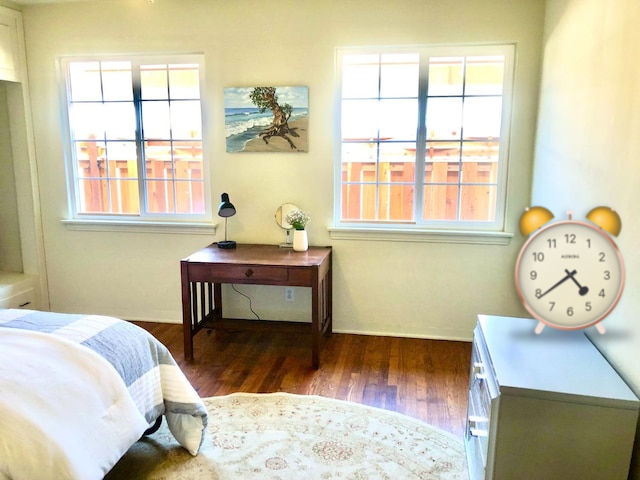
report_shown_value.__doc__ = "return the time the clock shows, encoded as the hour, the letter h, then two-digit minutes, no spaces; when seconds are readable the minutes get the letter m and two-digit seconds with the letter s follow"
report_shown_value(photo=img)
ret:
4h39
